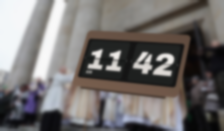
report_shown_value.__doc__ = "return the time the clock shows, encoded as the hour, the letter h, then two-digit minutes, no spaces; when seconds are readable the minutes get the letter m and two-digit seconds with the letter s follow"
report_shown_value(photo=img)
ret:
11h42
